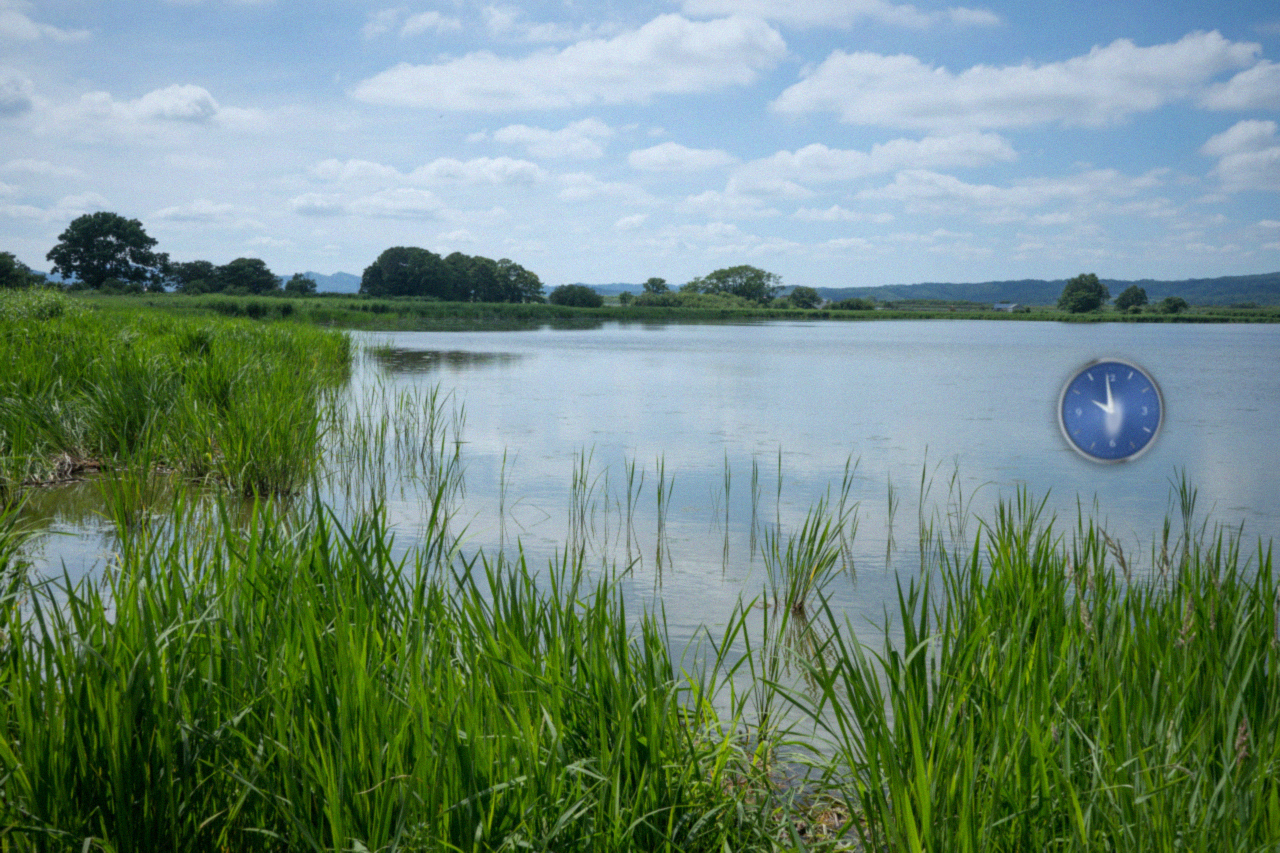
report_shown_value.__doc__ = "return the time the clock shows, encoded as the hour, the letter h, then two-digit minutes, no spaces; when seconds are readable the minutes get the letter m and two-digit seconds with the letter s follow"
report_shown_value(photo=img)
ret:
9h59
